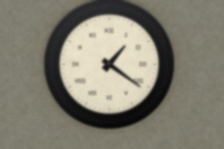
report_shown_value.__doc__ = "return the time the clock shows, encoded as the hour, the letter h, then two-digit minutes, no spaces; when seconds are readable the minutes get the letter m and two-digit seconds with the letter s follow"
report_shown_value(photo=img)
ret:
1h21
